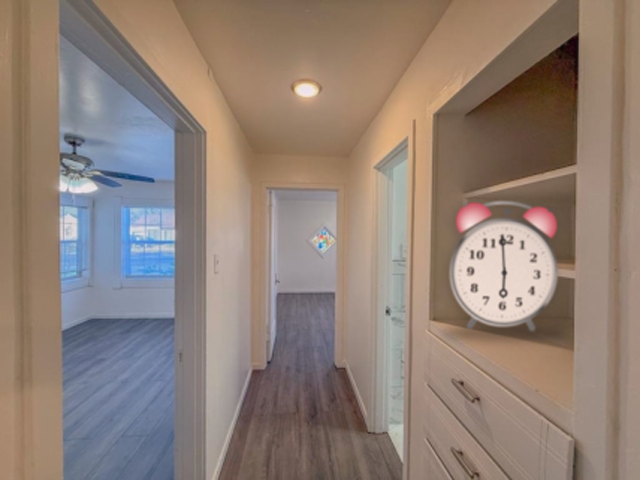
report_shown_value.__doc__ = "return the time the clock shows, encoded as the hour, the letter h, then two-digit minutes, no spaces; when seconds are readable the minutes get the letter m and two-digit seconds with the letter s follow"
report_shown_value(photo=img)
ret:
5h59
